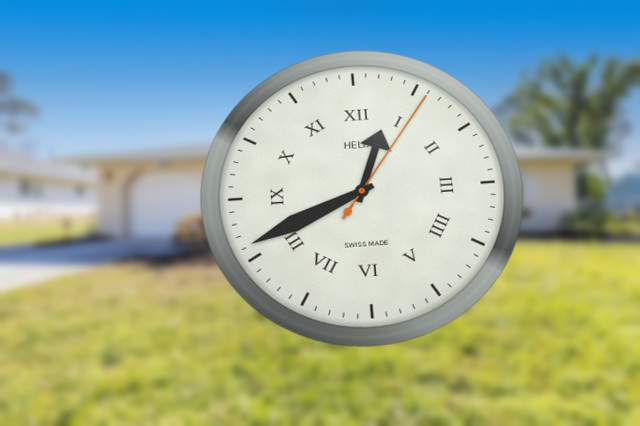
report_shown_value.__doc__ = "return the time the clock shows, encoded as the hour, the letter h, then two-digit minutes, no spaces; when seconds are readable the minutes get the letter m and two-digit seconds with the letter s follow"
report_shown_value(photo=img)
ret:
12h41m06s
